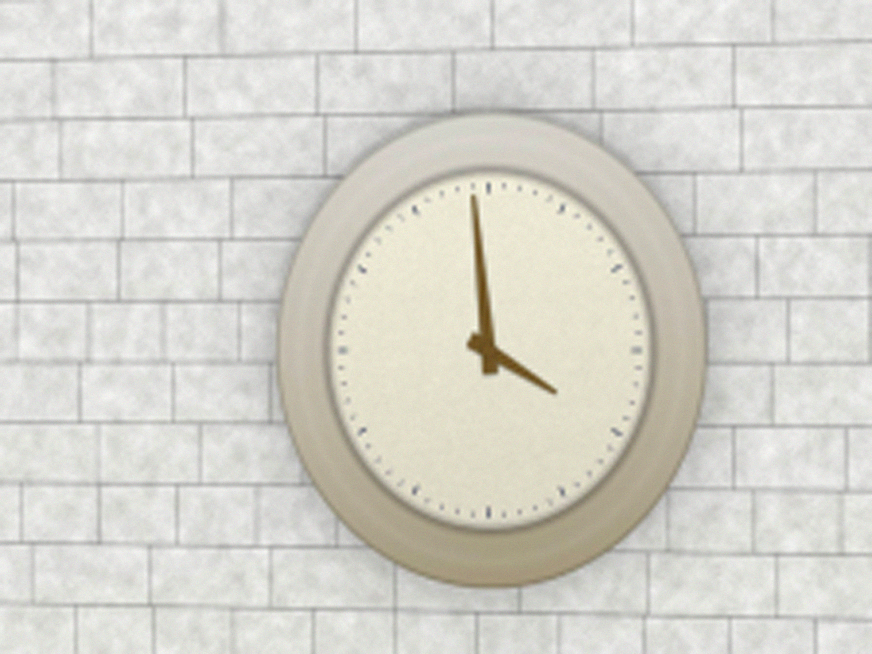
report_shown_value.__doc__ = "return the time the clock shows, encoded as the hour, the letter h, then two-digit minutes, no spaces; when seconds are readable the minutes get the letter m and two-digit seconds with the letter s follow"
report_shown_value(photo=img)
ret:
3h59
